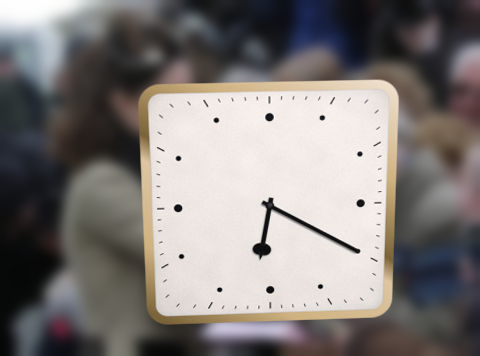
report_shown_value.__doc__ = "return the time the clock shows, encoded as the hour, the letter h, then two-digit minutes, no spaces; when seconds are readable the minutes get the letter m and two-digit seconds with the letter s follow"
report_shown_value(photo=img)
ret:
6h20
